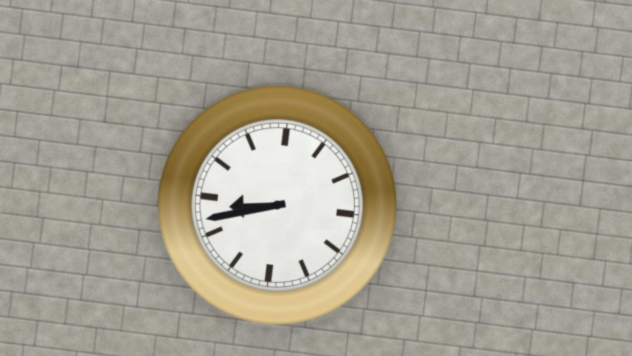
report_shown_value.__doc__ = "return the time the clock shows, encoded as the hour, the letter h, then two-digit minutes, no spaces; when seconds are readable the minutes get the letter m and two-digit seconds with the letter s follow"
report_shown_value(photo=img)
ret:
8h42
